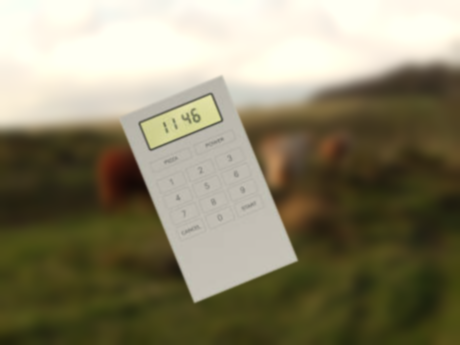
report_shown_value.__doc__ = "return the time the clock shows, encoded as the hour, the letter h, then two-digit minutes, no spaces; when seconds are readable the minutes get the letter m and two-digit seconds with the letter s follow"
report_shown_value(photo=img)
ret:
11h46
